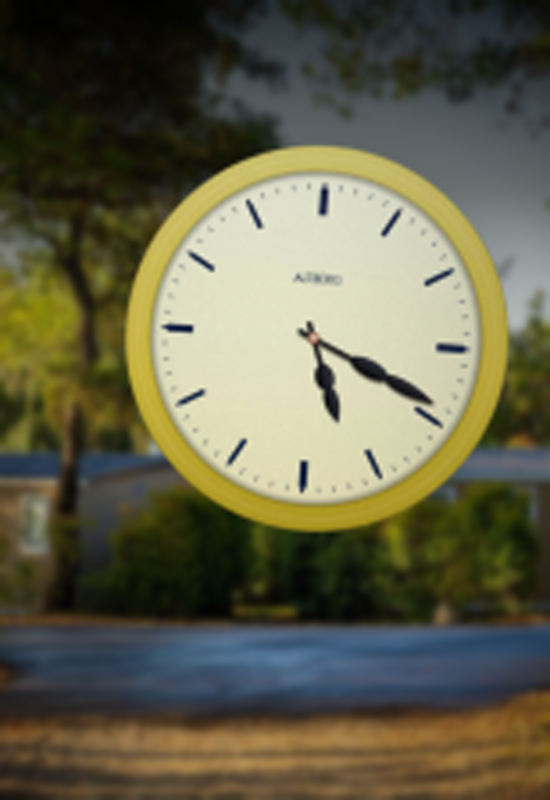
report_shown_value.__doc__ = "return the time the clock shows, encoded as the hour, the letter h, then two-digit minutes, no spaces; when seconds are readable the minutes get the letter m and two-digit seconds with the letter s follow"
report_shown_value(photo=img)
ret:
5h19
